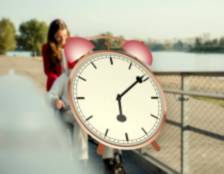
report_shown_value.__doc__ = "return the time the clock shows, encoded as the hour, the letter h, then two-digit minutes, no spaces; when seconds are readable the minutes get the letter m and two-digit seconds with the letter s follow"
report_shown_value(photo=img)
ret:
6h09
